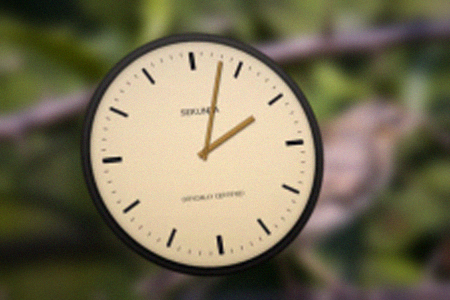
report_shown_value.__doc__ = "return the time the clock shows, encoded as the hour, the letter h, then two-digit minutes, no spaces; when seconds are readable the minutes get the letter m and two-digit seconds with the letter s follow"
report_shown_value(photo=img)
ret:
2h03
